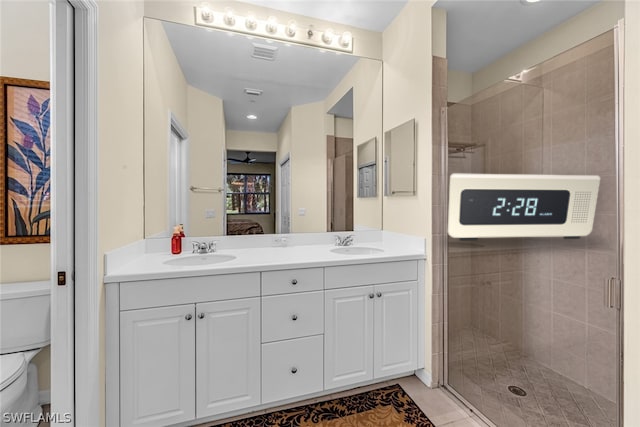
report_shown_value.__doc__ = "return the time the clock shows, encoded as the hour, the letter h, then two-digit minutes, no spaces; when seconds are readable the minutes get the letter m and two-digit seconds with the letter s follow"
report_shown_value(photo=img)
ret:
2h28
